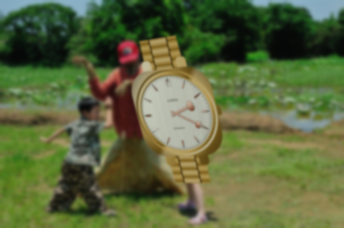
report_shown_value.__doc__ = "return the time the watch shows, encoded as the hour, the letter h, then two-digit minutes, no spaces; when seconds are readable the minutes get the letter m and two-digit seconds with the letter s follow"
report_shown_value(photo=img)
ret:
2h20
